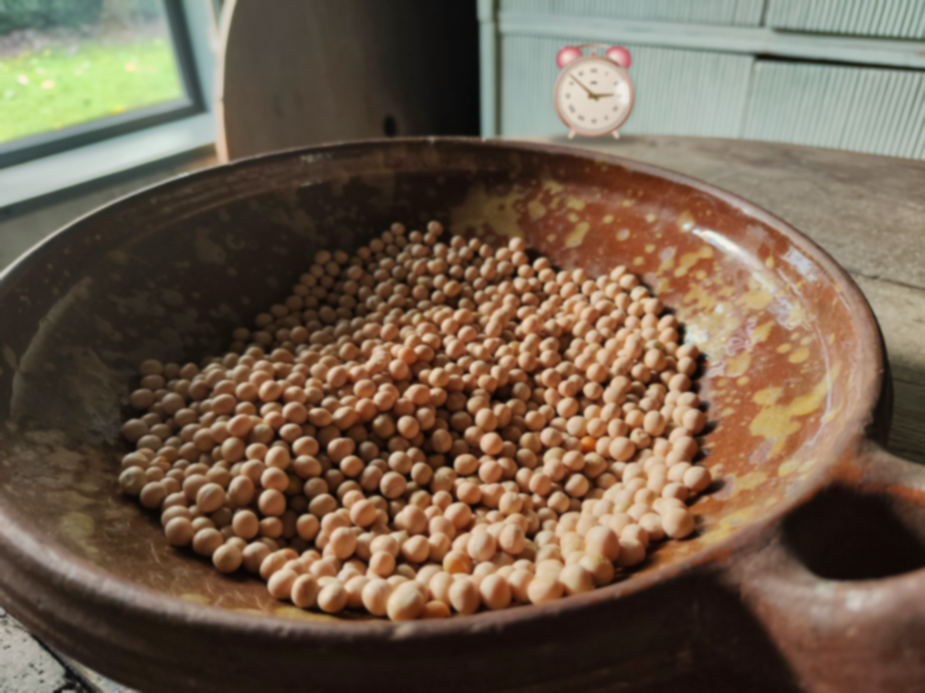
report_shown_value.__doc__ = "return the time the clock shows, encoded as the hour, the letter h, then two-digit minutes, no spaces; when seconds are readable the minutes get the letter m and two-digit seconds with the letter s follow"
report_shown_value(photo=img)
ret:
2h52
